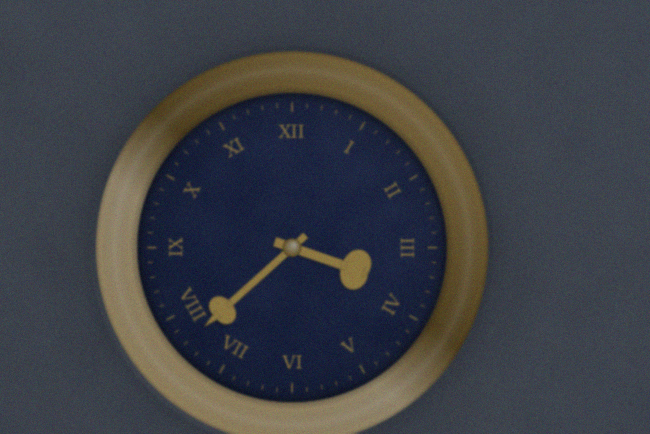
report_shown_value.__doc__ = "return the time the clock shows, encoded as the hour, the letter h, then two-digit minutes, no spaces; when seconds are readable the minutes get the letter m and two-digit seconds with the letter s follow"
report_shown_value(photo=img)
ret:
3h38
